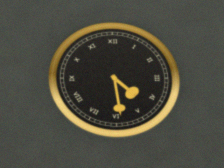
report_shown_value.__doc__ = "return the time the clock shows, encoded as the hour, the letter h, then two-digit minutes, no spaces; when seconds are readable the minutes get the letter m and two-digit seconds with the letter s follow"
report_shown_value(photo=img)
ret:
4h29
